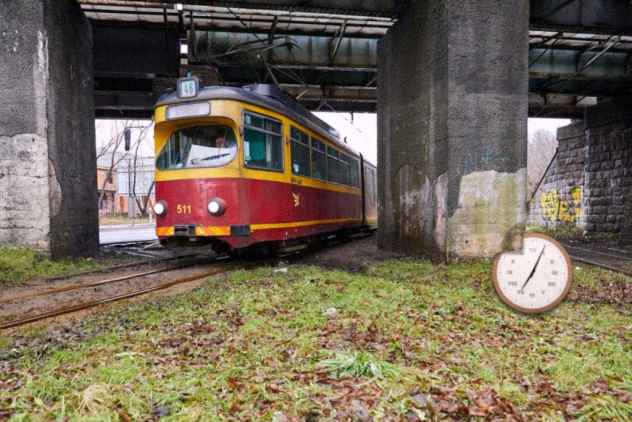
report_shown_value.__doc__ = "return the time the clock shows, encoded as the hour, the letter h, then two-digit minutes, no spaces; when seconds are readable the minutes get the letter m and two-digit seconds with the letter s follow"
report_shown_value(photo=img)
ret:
7h04
